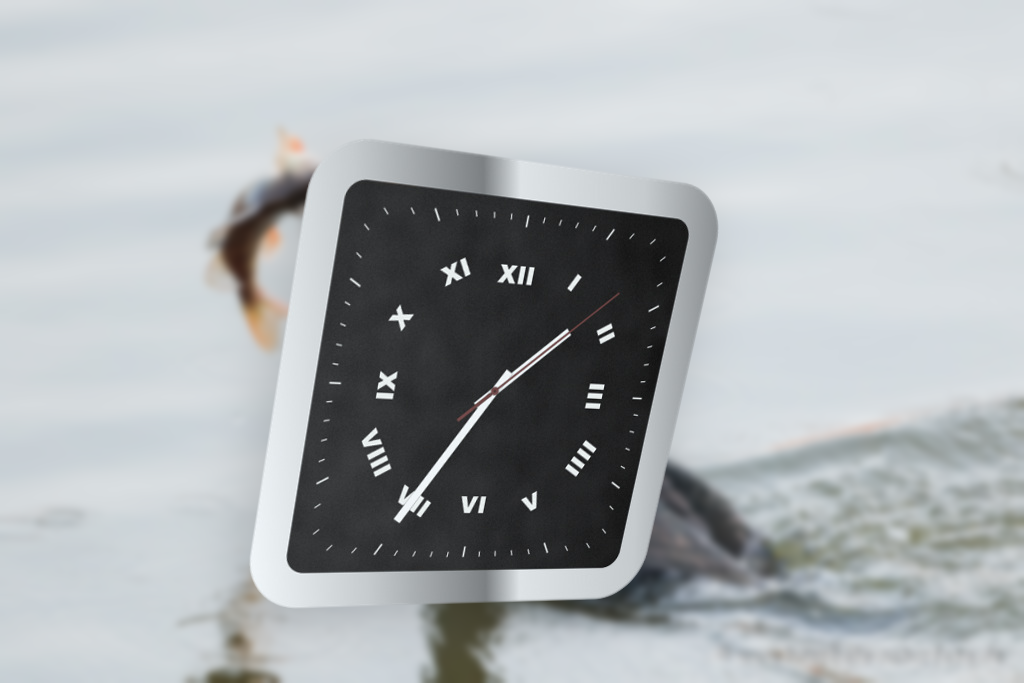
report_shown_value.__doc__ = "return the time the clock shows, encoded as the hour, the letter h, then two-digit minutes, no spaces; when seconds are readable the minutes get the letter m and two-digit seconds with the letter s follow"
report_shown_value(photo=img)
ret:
1h35m08s
